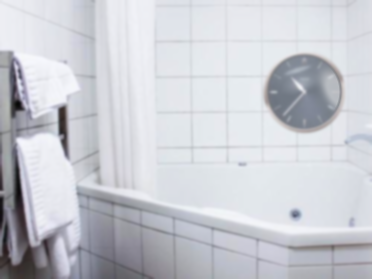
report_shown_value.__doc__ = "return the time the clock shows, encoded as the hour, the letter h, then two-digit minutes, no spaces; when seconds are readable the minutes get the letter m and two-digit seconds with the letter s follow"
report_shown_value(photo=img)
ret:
10h37
